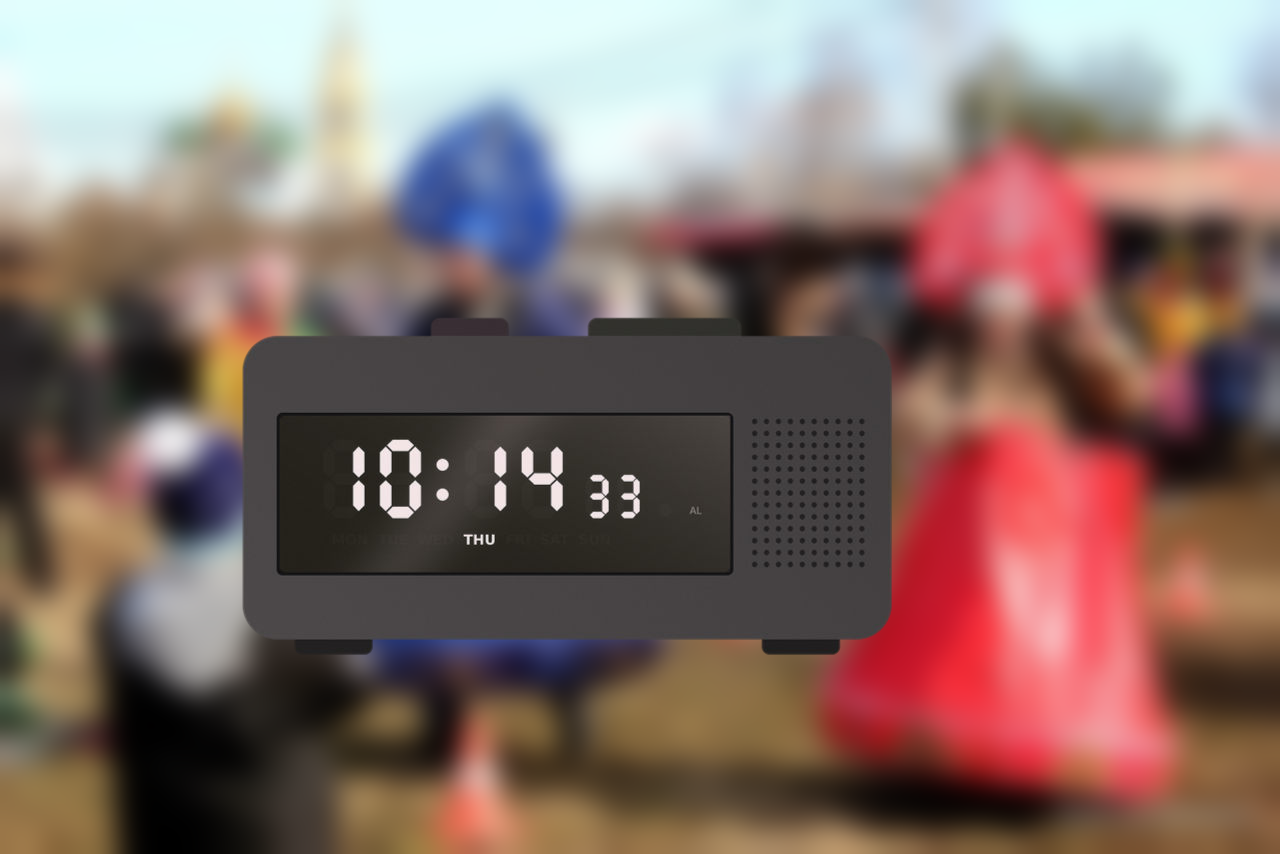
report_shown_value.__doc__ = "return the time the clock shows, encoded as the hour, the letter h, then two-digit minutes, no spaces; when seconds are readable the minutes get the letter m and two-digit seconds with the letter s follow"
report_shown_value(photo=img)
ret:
10h14m33s
